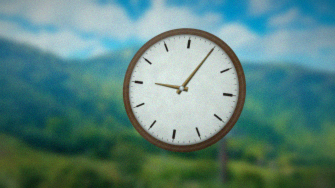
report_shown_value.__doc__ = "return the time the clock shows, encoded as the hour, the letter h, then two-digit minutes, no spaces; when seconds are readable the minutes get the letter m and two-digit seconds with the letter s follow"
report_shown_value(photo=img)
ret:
9h05
